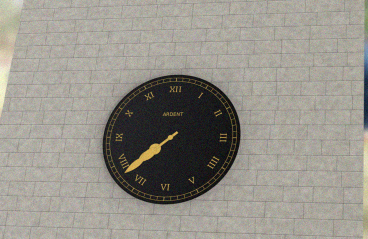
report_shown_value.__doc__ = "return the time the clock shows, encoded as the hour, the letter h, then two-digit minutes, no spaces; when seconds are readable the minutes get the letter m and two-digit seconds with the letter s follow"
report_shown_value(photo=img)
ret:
7h38
